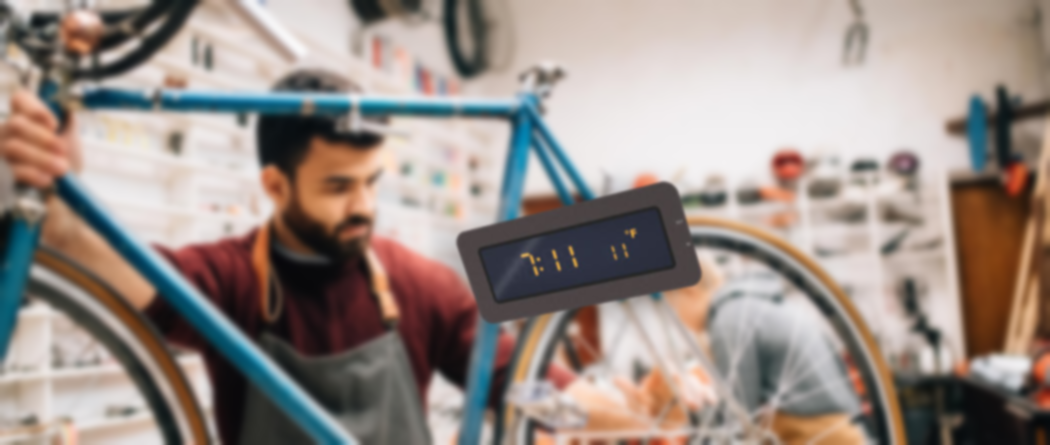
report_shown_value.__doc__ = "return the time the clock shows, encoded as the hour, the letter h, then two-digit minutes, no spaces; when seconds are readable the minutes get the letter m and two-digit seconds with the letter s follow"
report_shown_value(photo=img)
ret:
7h11
